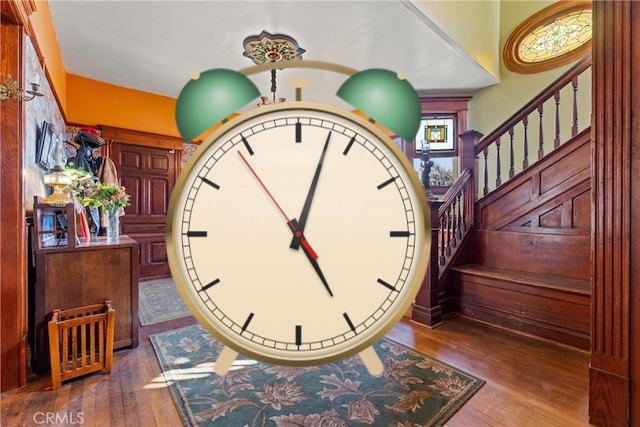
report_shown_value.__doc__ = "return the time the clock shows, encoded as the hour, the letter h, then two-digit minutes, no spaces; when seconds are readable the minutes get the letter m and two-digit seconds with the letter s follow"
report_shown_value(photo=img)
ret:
5h02m54s
